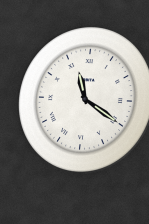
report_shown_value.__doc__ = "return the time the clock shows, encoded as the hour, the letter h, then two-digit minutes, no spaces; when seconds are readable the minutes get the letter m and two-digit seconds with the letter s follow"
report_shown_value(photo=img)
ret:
11h20
